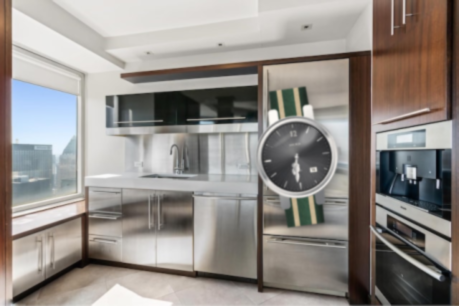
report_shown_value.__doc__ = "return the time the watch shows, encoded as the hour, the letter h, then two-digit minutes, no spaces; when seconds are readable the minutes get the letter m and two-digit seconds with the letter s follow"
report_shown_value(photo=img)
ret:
6h31
